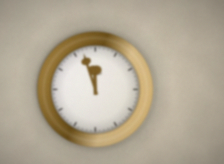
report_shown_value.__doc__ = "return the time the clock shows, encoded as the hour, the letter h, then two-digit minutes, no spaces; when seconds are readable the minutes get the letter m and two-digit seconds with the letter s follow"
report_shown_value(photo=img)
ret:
11h57
